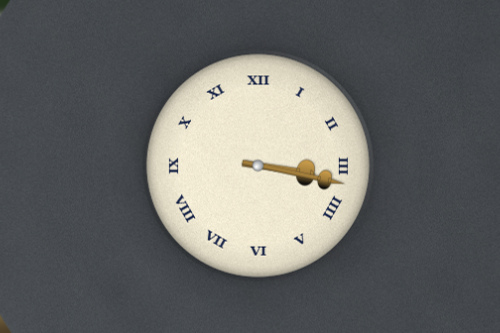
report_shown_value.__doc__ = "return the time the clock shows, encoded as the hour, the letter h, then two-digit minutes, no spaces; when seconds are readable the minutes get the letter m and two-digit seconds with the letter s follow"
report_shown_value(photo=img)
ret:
3h17
